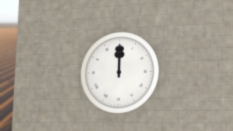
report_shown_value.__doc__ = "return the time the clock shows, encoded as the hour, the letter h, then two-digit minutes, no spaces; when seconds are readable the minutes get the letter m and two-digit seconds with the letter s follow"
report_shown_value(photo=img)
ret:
12h00
